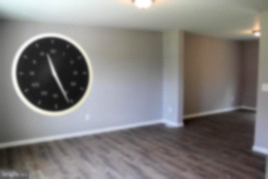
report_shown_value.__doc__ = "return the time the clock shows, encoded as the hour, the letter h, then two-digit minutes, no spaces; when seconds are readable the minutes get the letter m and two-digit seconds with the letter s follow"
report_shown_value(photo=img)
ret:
11h26
